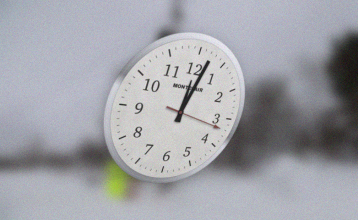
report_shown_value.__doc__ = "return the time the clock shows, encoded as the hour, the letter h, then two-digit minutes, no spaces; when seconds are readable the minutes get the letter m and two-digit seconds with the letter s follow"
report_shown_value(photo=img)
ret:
12h02m17s
